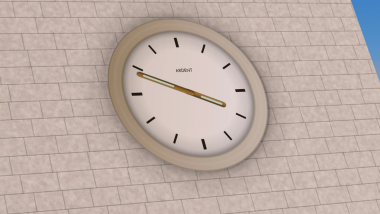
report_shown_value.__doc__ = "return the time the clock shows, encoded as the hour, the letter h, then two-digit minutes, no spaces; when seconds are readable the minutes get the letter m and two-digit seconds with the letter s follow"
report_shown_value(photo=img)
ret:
3h49
